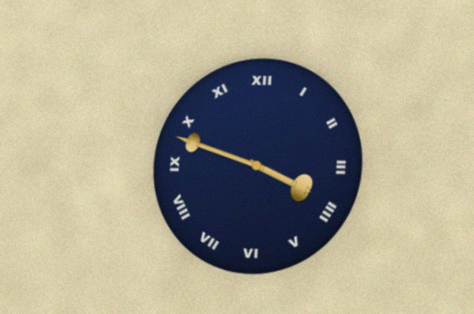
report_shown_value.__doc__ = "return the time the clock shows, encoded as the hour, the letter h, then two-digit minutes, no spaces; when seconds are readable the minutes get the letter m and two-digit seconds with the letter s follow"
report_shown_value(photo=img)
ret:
3h48
